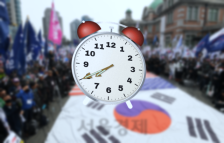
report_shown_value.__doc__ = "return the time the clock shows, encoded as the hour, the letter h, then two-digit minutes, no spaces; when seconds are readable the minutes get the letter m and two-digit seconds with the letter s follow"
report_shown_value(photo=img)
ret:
7h40
